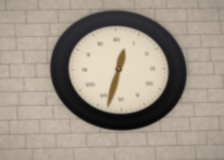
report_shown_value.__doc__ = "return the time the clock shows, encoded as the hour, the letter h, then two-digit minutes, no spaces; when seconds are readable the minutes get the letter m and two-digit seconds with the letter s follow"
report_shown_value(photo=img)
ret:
12h33
